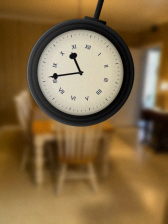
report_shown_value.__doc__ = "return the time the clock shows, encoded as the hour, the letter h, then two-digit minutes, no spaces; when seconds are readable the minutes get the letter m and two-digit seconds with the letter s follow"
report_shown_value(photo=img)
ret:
10h41
